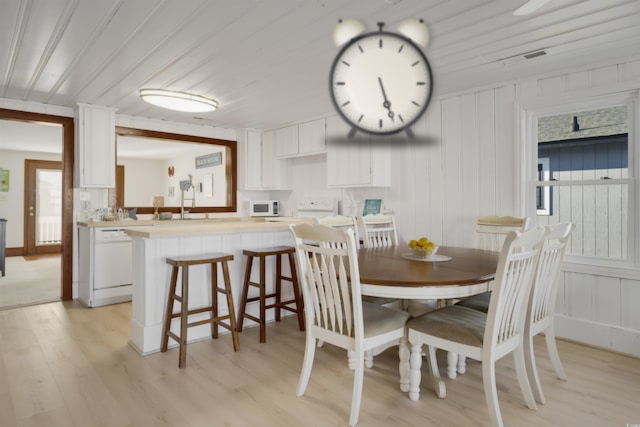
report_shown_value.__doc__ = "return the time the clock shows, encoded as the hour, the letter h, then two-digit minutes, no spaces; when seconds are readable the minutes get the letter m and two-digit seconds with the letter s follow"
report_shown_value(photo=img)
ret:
5h27
